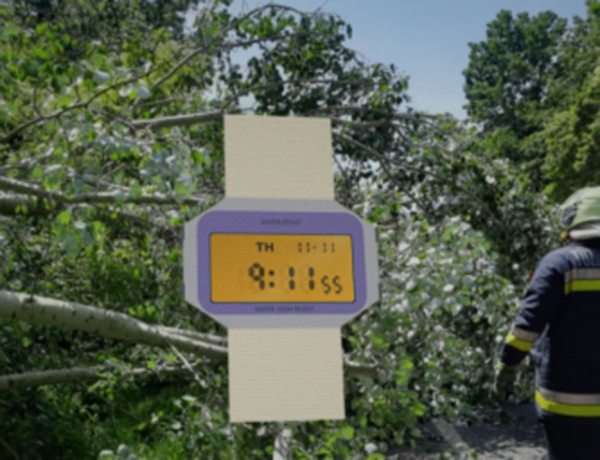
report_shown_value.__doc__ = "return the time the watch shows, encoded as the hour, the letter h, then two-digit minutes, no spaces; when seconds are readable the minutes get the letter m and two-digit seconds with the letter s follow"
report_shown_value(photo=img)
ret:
9h11m55s
